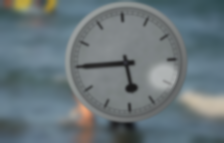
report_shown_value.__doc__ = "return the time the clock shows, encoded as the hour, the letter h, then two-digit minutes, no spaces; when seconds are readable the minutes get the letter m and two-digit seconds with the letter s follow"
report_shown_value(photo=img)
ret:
5h45
